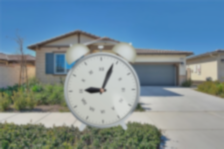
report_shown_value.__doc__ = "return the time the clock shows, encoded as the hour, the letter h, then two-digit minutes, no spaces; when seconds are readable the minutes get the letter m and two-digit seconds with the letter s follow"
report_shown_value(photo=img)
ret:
9h04
